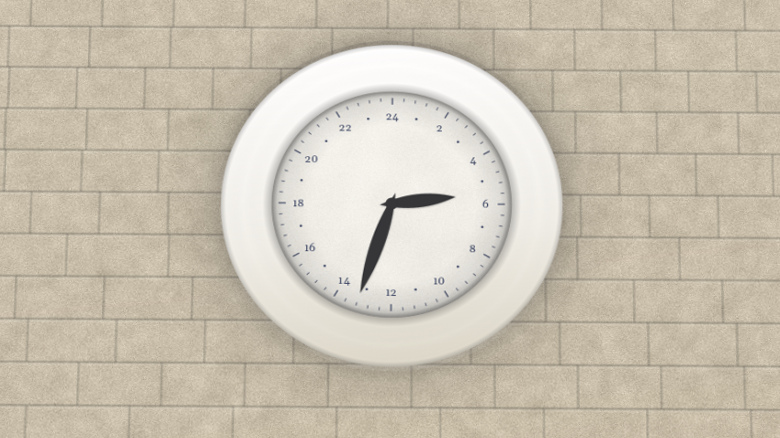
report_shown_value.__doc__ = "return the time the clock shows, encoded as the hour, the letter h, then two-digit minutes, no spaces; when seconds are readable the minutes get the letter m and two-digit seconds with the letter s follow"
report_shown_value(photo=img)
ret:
5h33
